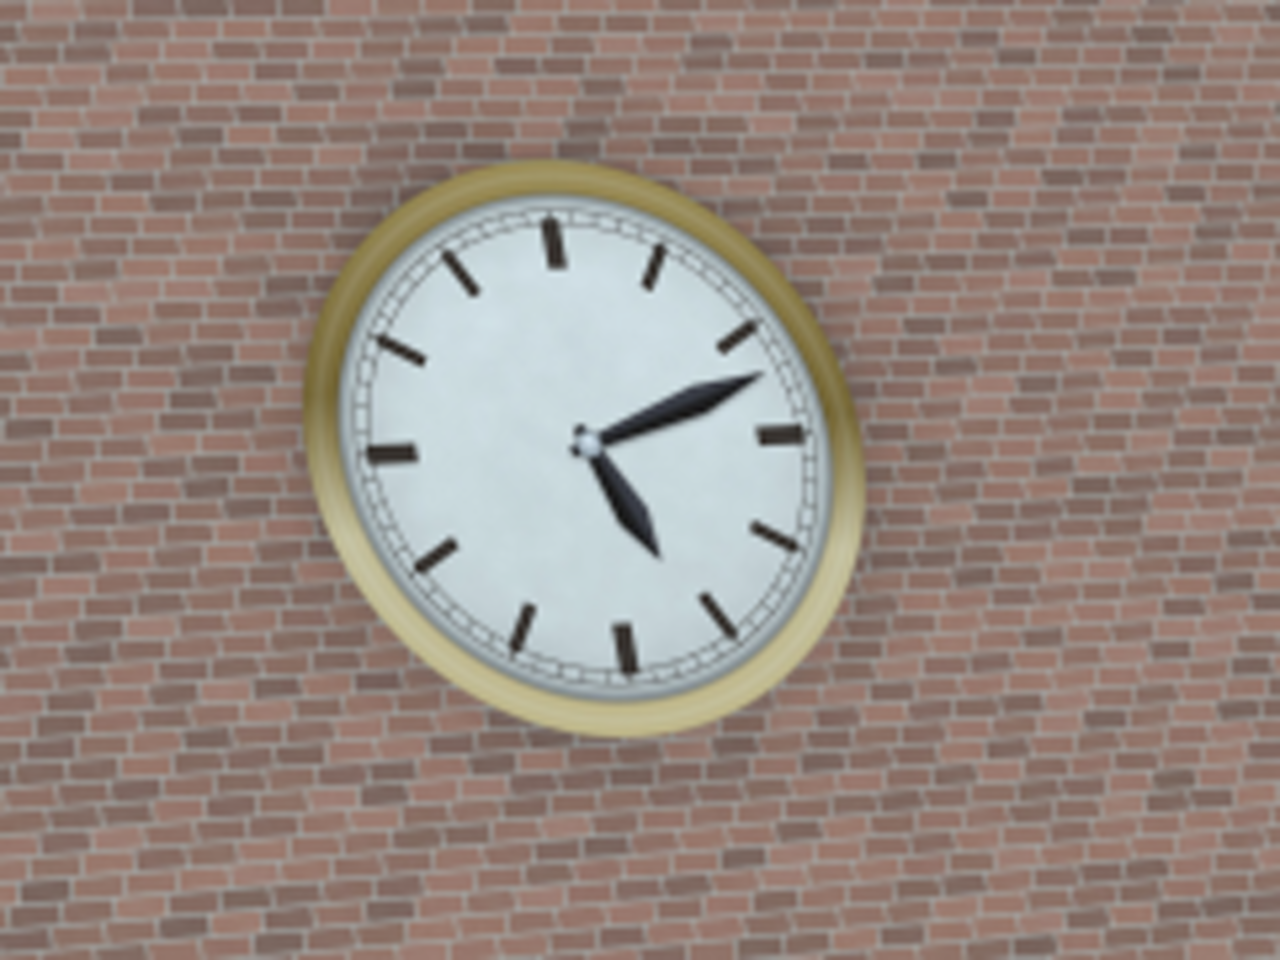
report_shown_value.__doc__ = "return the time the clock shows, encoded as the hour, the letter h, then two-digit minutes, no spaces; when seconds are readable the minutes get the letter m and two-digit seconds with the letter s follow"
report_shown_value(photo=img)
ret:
5h12
